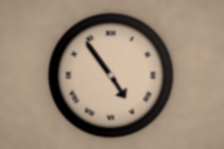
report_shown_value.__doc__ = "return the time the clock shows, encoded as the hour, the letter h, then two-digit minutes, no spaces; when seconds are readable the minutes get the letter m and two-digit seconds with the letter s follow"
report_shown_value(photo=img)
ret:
4h54
